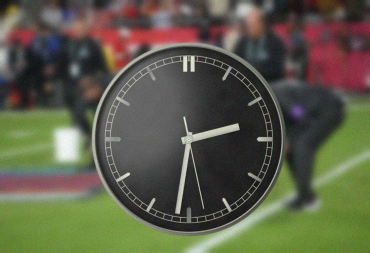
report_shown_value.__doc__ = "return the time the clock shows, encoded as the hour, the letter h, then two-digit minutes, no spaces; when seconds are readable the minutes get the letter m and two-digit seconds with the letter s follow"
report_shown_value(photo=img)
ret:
2h31m28s
